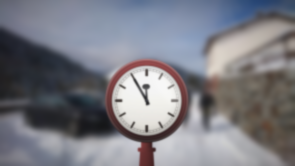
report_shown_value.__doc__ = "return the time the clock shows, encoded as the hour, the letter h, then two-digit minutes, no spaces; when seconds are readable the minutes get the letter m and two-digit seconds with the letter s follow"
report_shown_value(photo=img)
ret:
11h55
